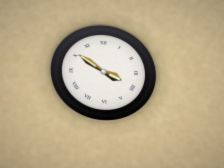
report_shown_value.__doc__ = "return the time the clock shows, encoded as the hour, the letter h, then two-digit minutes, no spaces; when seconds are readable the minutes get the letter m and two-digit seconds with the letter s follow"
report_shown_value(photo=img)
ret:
3h51
